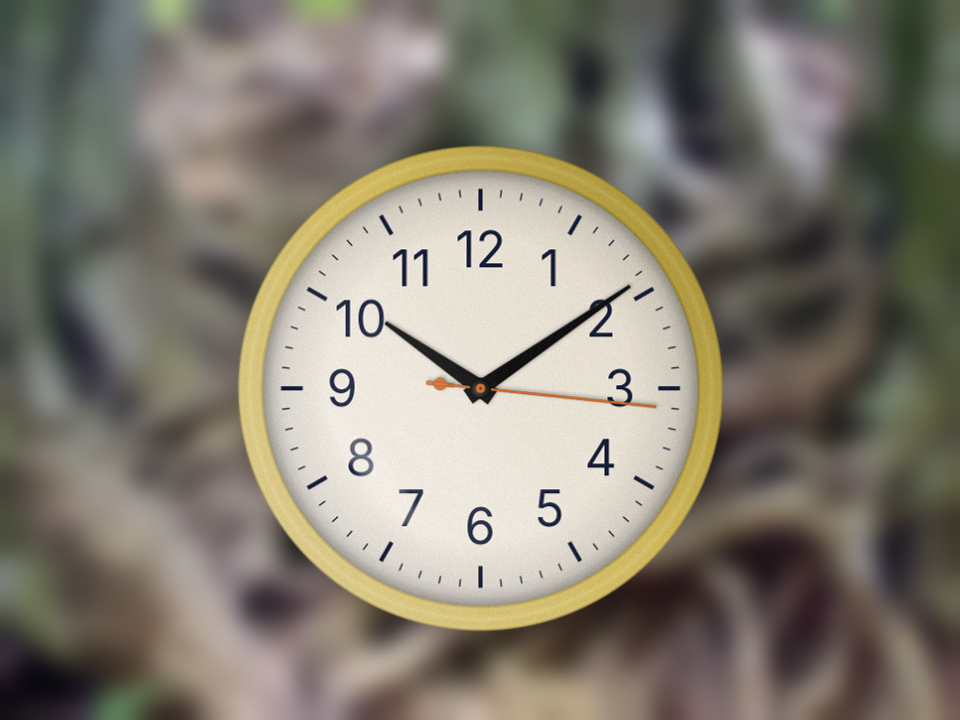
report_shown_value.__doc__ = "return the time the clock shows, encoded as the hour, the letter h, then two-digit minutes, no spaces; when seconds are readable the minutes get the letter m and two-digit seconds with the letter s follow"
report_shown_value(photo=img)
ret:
10h09m16s
